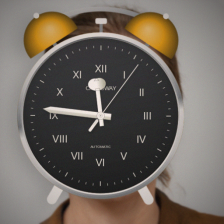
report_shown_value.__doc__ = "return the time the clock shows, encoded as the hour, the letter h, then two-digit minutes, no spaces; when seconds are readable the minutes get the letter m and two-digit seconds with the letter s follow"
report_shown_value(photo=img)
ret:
11h46m06s
